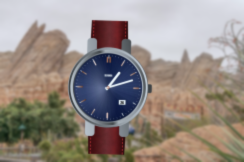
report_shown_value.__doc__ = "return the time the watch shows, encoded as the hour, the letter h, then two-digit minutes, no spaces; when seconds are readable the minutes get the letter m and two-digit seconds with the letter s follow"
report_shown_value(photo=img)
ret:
1h12
